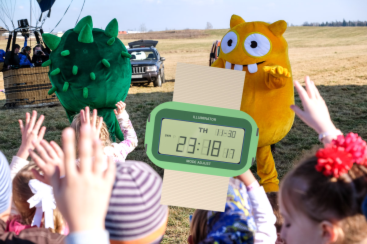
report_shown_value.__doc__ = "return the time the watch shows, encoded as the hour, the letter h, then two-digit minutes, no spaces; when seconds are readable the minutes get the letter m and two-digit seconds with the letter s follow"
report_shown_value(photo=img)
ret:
23h18m17s
